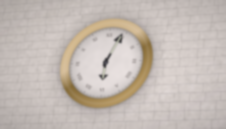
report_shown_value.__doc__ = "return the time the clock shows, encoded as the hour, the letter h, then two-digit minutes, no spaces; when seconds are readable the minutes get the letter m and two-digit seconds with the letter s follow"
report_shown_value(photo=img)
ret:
6h04
